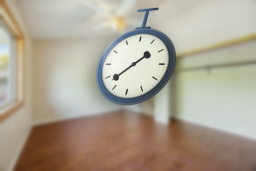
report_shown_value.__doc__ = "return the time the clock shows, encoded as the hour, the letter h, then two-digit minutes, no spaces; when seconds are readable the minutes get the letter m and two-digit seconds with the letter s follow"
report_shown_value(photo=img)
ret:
1h38
